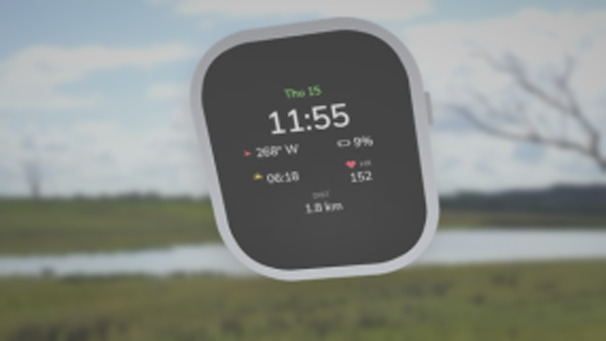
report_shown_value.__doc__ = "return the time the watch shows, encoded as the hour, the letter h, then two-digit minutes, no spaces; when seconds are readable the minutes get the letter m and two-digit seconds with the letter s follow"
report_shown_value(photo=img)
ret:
11h55
